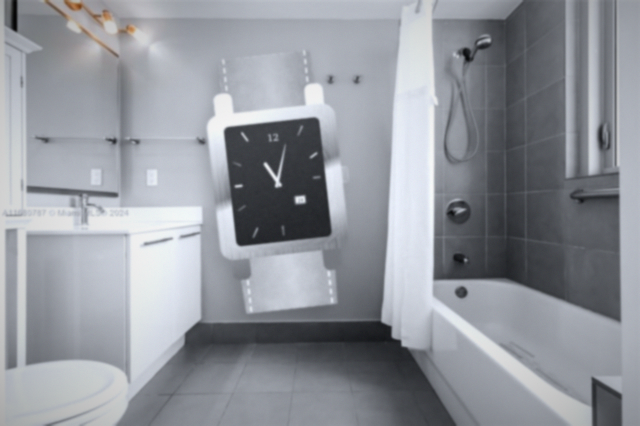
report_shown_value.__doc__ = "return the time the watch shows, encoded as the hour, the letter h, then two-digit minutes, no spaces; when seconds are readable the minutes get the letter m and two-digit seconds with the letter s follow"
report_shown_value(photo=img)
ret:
11h03
